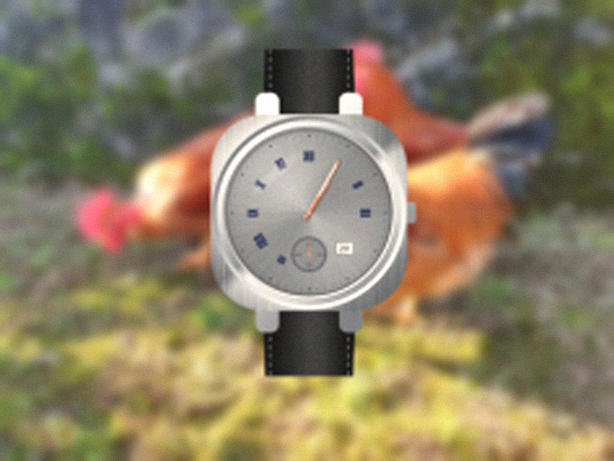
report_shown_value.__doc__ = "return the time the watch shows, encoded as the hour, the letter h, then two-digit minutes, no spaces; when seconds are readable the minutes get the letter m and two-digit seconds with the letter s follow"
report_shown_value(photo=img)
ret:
1h05
